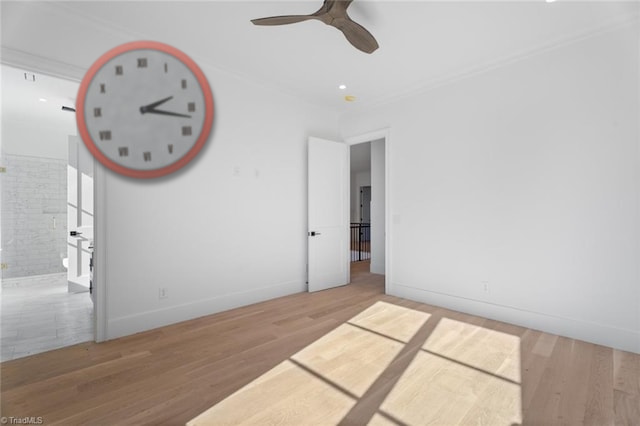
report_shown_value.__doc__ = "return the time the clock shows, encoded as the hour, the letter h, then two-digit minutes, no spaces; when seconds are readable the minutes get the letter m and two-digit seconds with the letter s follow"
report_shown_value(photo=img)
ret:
2h17
